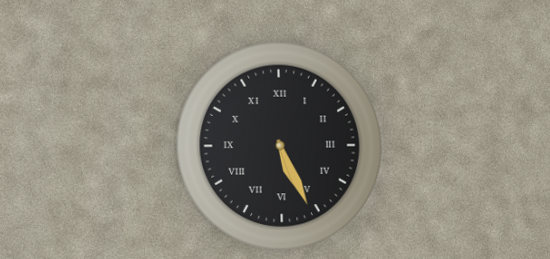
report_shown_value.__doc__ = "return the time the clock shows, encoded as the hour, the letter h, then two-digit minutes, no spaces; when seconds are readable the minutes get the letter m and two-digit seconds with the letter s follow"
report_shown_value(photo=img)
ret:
5h26
